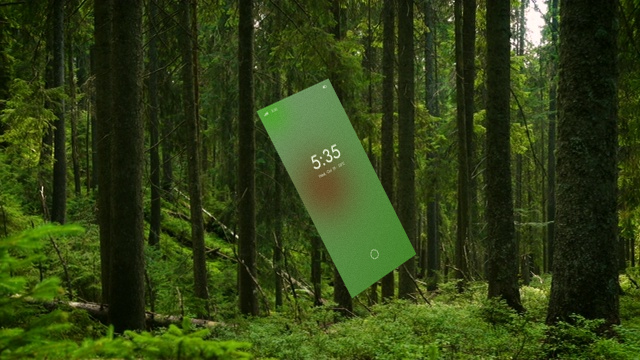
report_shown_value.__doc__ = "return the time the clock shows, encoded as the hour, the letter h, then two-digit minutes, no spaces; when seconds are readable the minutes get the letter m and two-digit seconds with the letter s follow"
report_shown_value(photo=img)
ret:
5h35
